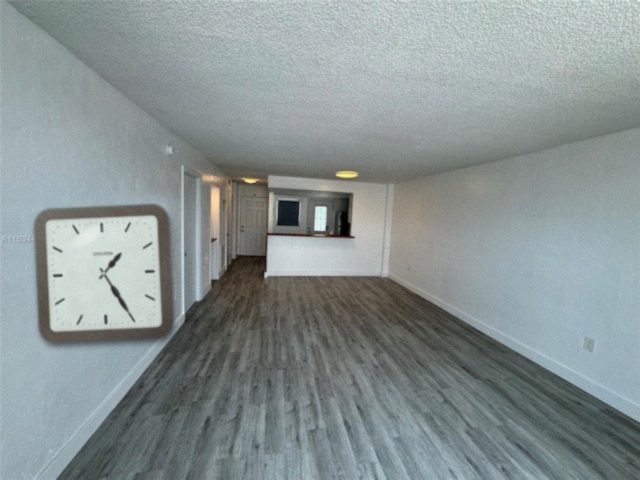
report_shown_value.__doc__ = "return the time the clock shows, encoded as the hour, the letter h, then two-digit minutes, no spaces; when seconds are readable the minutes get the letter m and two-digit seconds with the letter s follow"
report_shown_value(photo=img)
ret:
1h25
